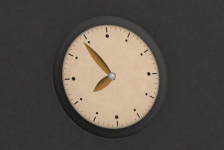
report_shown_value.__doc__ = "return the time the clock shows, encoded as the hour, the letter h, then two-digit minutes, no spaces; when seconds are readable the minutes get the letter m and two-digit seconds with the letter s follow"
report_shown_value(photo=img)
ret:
7h54
